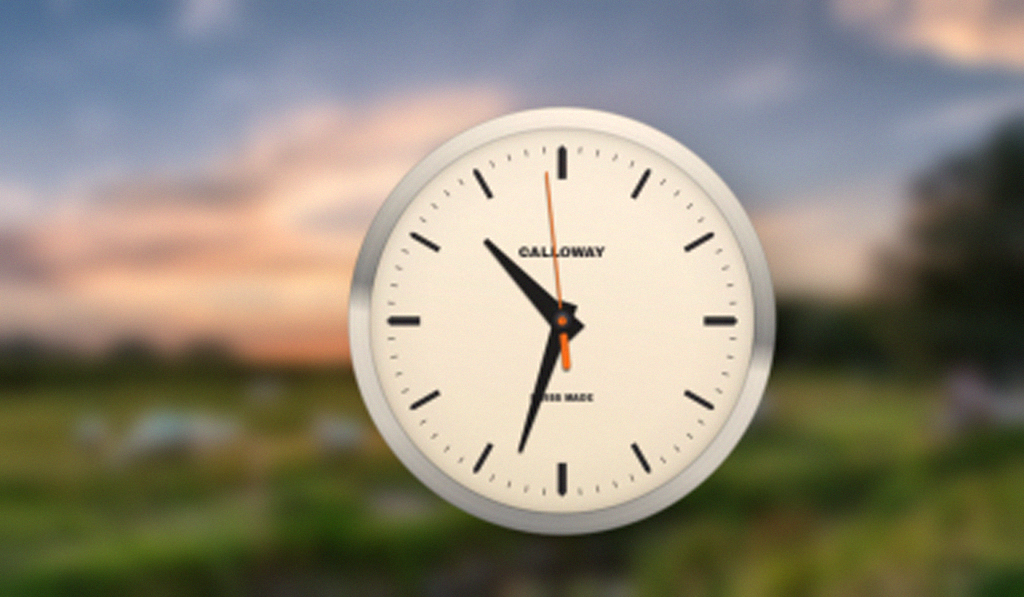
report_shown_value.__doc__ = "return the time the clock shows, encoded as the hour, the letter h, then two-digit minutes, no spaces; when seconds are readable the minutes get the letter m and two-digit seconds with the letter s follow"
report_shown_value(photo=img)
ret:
10h32m59s
